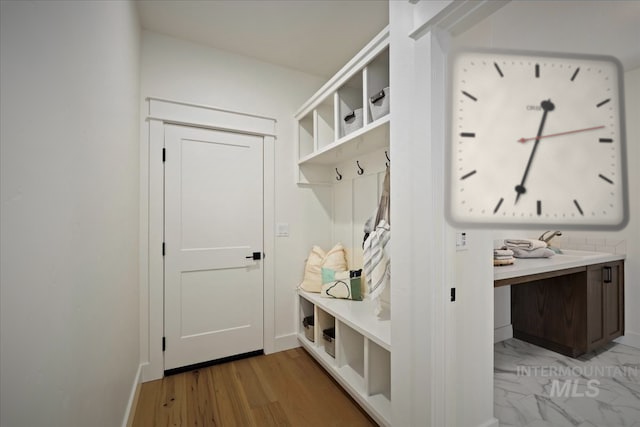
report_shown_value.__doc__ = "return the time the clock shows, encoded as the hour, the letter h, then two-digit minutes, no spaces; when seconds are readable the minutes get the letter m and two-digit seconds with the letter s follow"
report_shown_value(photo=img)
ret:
12h33m13s
